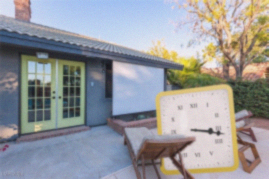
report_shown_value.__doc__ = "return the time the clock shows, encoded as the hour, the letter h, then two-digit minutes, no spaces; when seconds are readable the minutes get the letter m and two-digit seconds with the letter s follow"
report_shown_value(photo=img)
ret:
3h17
